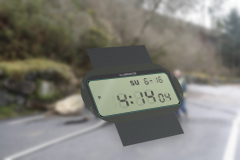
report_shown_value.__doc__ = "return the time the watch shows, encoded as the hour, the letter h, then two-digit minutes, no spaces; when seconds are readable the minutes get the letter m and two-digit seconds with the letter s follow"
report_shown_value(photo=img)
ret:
4h14m04s
